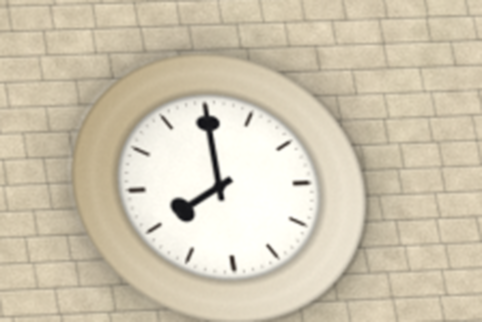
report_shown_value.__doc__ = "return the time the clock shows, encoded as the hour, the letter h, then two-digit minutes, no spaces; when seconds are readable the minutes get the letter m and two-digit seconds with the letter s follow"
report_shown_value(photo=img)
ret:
8h00
